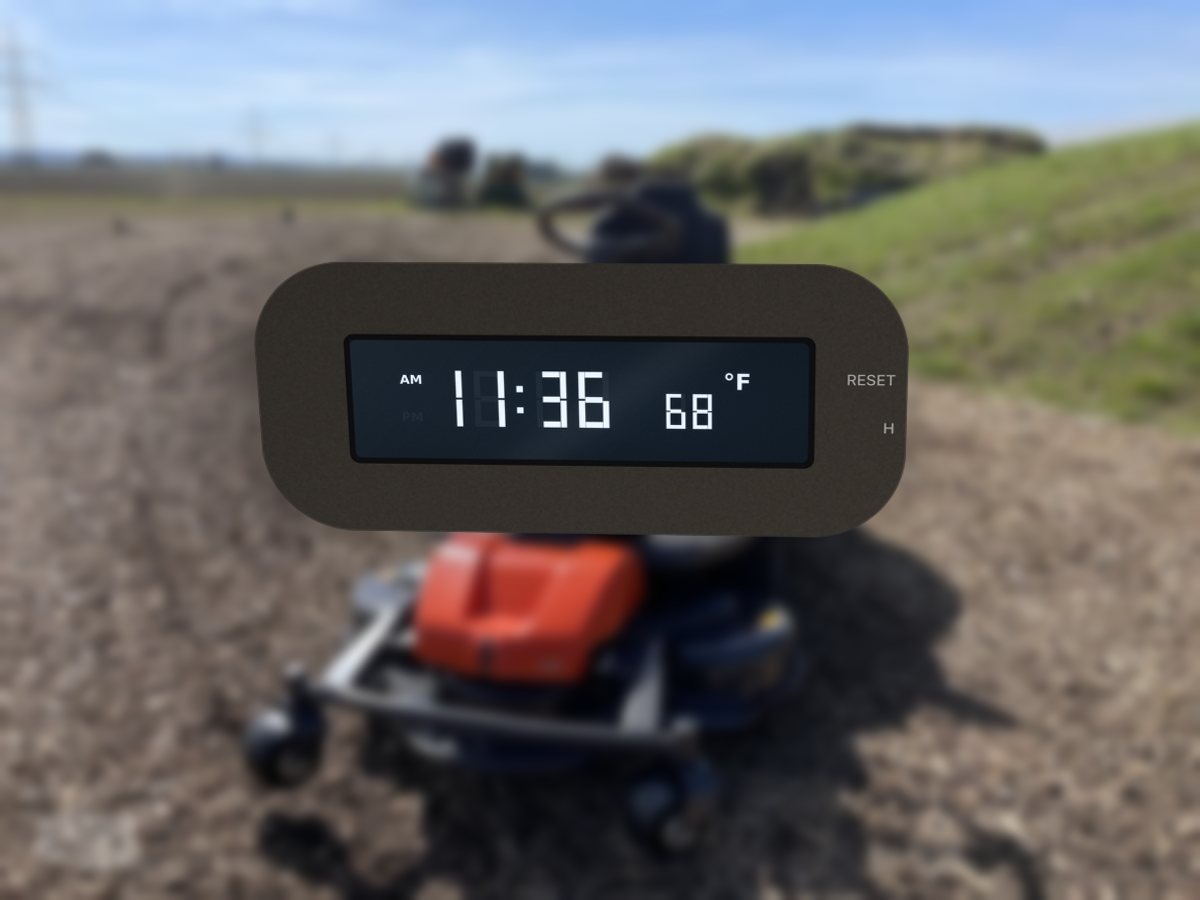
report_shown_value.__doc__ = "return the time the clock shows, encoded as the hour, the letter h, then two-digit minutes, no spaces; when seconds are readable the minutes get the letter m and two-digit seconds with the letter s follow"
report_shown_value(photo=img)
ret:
11h36
